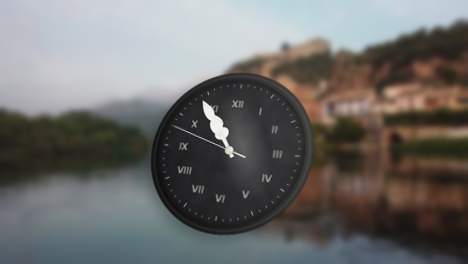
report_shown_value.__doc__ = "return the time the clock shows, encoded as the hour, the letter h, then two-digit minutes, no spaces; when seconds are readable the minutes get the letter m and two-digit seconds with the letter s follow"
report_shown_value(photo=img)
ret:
10h53m48s
